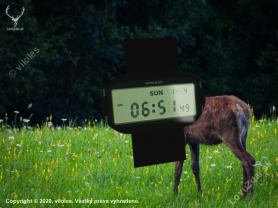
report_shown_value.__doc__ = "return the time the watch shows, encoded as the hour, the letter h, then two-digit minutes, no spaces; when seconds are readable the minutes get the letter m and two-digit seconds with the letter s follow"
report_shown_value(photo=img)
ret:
6h51m49s
